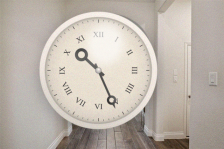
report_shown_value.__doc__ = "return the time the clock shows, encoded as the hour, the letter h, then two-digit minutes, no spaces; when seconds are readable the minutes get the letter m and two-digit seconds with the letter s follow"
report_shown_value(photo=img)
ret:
10h26
